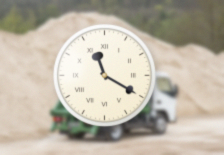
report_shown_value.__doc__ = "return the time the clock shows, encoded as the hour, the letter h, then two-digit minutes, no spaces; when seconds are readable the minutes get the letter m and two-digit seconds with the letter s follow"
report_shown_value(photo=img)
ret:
11h20
